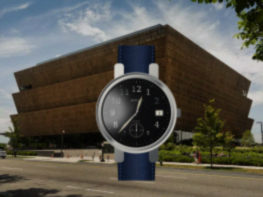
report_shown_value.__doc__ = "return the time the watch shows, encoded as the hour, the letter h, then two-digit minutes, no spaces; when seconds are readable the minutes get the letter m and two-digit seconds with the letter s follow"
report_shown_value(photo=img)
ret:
12h37
